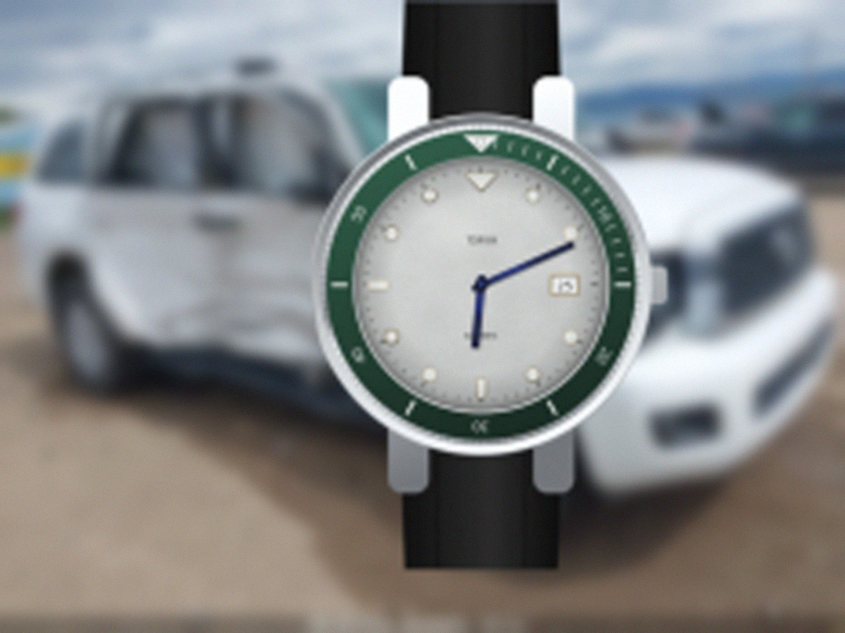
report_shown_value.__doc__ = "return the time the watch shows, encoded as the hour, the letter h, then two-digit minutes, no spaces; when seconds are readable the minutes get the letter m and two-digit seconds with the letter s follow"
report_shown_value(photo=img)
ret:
6h11
